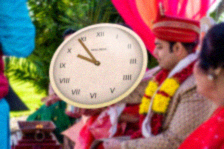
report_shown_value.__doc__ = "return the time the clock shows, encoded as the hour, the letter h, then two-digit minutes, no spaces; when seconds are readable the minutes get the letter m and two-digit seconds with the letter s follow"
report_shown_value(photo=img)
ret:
9h54
